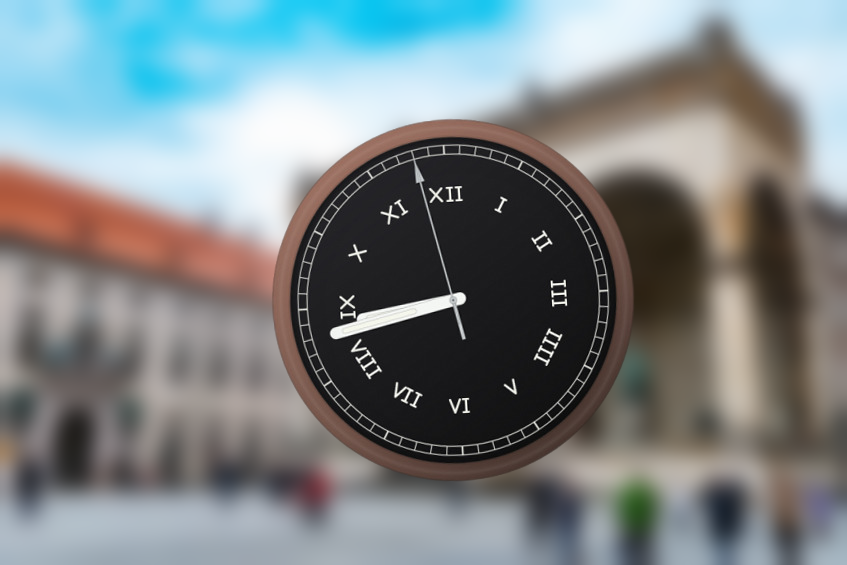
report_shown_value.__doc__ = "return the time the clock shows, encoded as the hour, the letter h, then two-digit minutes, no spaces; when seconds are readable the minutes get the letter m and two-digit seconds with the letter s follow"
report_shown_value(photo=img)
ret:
8h42m58s
